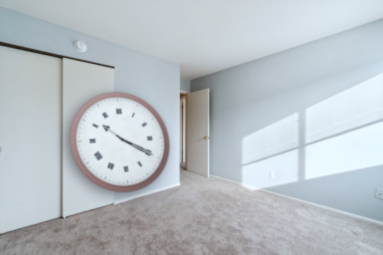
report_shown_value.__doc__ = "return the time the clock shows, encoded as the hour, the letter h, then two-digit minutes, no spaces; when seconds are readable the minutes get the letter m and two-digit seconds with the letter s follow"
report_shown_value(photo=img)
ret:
10h20
